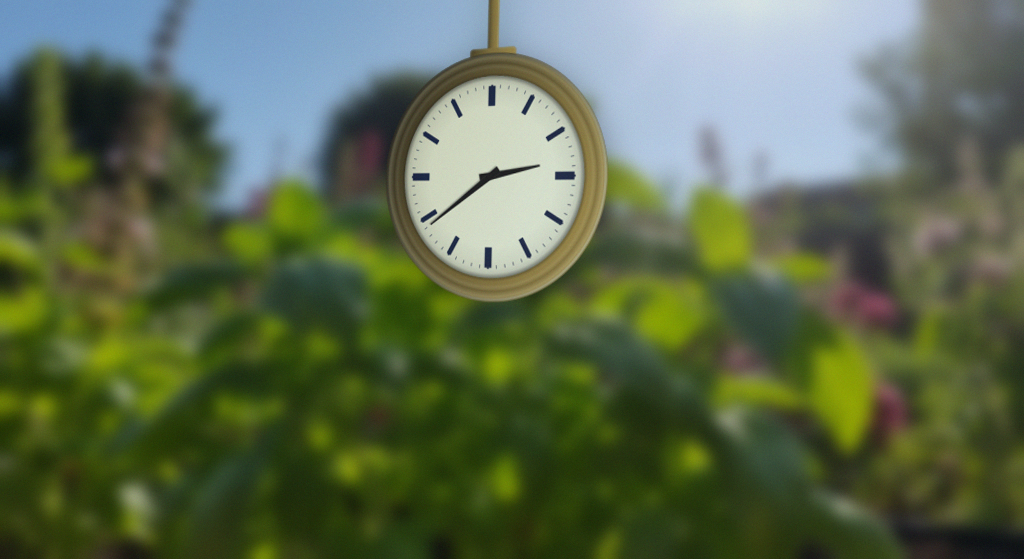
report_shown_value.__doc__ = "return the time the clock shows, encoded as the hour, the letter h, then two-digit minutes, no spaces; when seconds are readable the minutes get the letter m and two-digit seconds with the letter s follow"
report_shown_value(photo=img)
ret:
2h39
